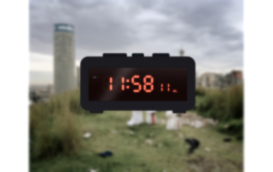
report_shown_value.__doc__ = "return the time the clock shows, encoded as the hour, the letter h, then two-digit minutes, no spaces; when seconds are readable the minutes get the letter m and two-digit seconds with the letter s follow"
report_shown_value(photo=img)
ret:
11h58m11s
